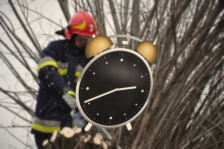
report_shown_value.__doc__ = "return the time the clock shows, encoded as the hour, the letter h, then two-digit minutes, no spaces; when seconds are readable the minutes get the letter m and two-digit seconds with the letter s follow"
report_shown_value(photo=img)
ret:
2h41
